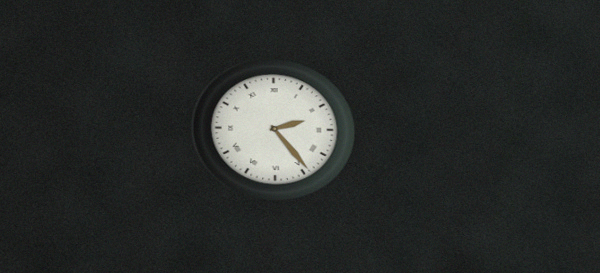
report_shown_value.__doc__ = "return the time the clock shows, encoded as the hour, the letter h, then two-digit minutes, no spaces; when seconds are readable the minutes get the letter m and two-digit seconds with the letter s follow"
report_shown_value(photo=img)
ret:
2h24
